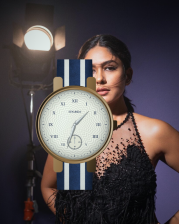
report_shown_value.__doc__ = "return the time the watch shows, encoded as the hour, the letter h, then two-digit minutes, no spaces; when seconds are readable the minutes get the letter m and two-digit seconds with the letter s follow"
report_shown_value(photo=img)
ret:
1h33
